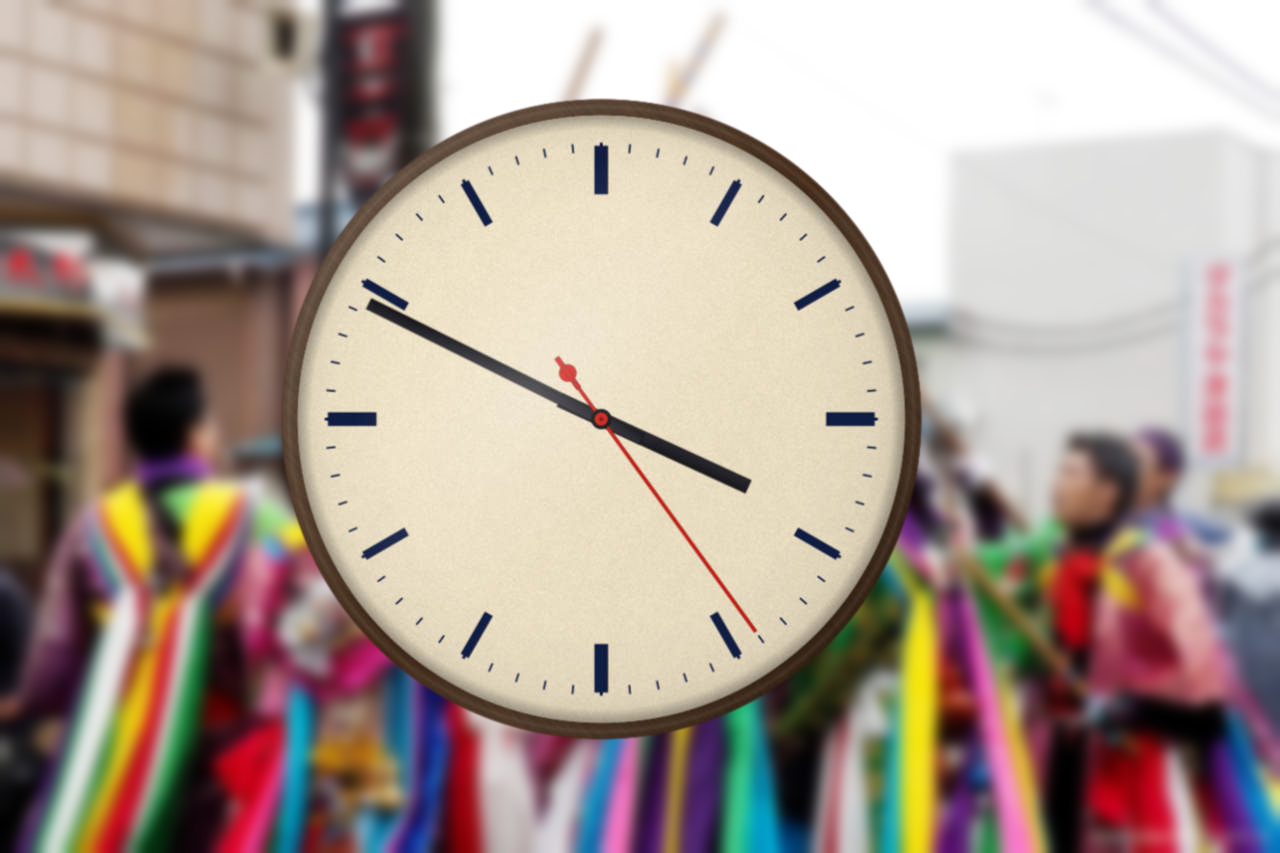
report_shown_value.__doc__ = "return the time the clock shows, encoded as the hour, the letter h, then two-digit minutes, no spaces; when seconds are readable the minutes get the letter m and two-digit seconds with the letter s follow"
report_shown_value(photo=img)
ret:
3h49m24s
